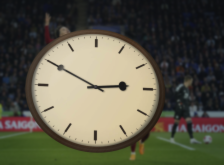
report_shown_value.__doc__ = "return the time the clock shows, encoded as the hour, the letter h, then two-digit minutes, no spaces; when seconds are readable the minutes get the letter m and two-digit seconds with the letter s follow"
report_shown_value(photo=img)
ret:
2h50
